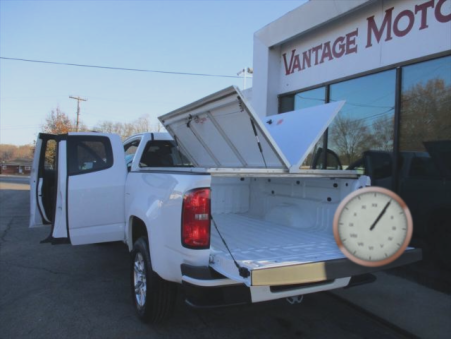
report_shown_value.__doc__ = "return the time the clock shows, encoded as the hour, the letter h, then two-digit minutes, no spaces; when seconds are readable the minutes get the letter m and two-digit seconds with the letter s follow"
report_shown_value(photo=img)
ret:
1h05
